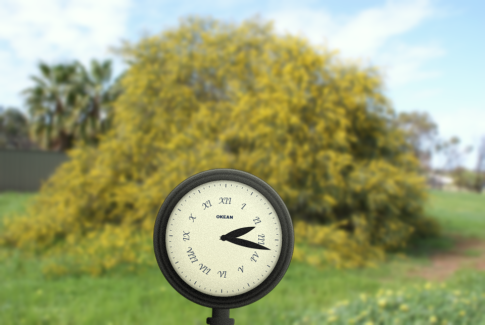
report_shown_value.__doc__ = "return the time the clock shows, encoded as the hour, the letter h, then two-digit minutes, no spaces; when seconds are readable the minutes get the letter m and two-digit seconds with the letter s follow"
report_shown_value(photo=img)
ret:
2h17
